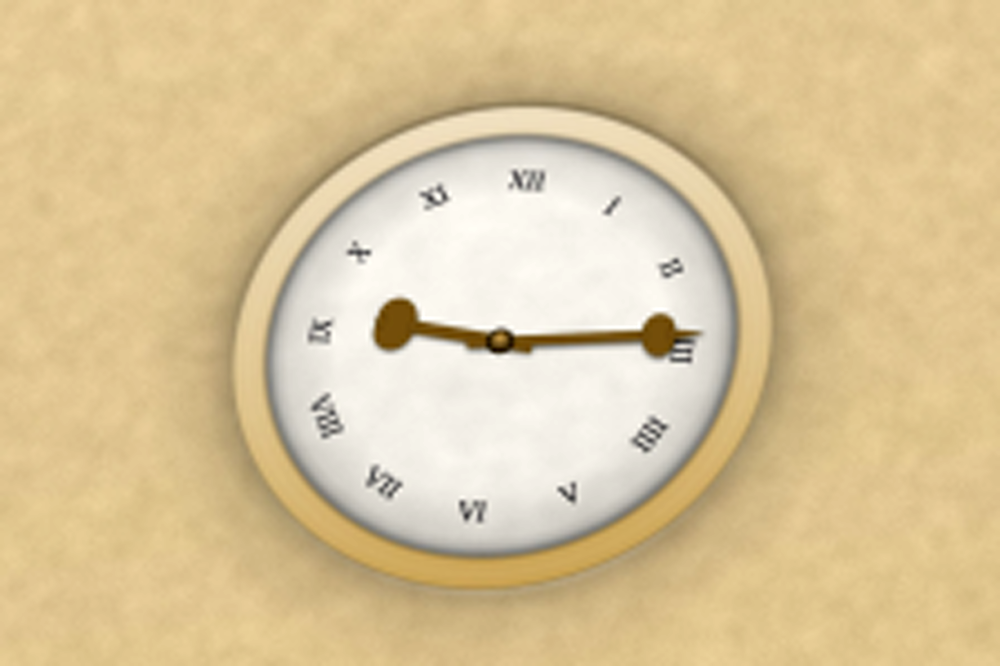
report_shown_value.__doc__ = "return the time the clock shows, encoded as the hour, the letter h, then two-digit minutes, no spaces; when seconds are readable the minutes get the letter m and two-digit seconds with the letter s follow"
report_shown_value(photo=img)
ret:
9h14
